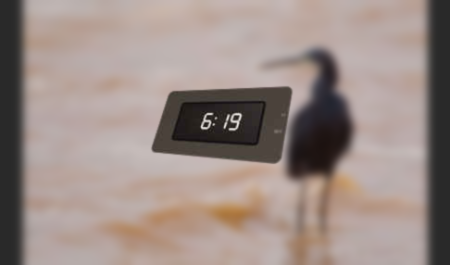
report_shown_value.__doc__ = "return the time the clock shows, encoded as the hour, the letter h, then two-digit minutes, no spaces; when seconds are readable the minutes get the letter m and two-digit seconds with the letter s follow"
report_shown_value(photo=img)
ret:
6h19
